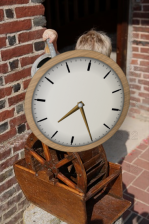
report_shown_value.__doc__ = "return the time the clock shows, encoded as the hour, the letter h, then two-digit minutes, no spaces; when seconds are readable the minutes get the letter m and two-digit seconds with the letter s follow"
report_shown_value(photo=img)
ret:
7h25
